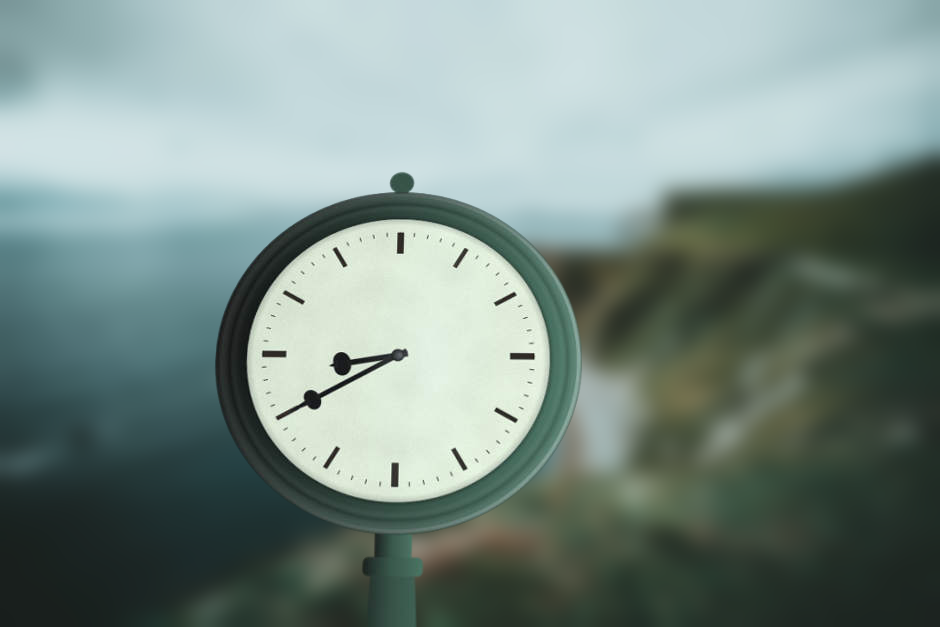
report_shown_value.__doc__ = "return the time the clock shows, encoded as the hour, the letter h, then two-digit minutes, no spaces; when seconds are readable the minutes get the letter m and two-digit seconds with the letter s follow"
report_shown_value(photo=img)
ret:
8h40
